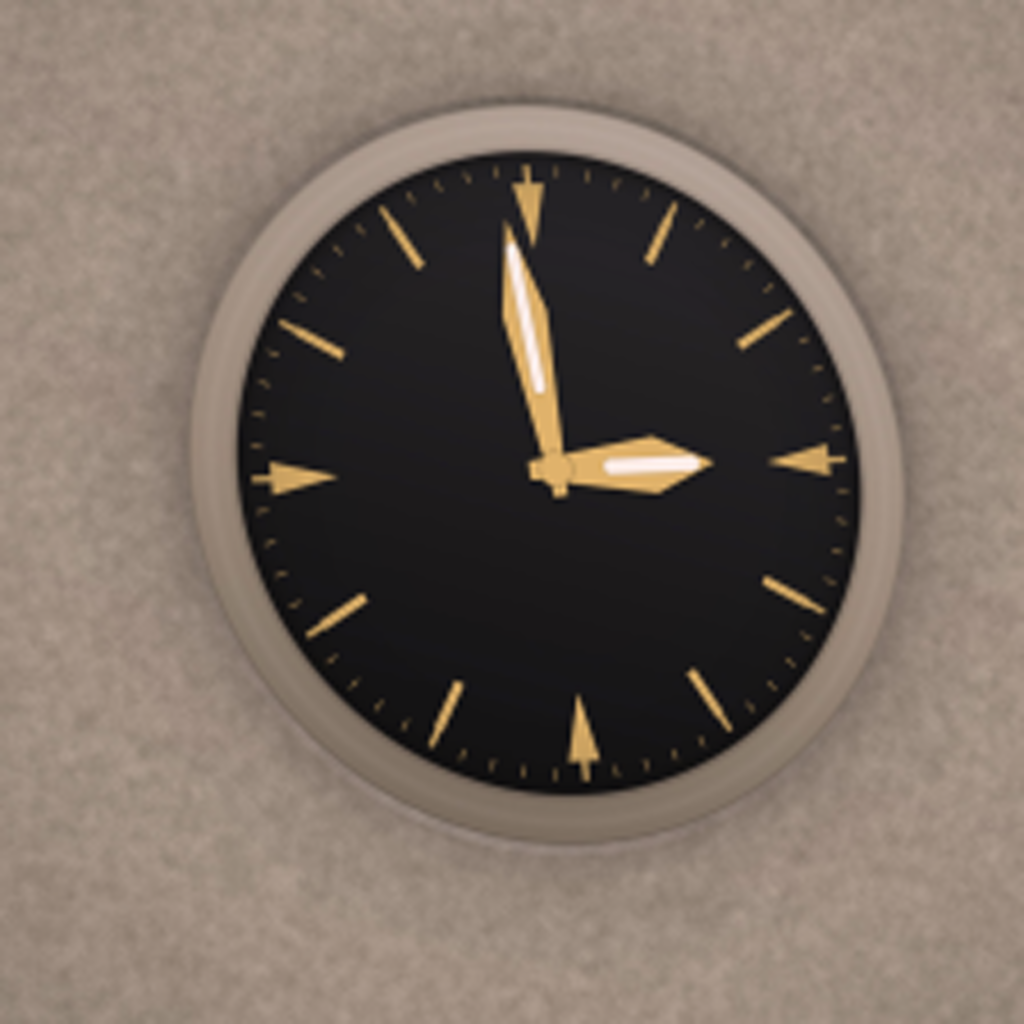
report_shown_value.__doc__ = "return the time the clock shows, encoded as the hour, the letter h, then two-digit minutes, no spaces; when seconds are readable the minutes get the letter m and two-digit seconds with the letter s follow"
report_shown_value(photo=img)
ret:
2h59
